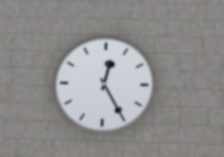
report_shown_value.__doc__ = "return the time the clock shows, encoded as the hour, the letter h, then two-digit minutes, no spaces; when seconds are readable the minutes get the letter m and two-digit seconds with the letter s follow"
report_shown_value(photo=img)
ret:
12h25
